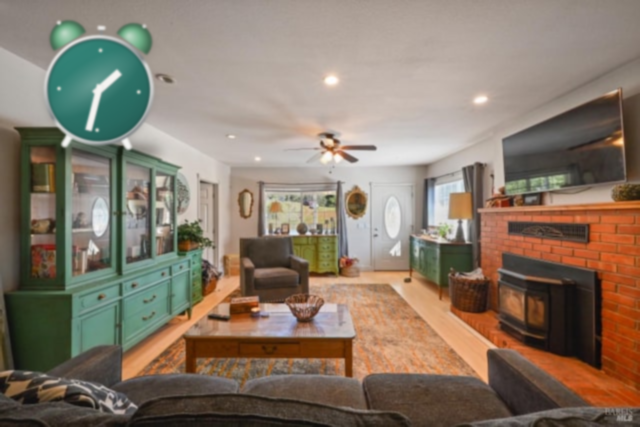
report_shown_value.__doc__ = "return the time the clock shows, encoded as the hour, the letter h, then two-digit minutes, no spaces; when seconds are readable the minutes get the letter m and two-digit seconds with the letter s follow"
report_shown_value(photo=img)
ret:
1h32
